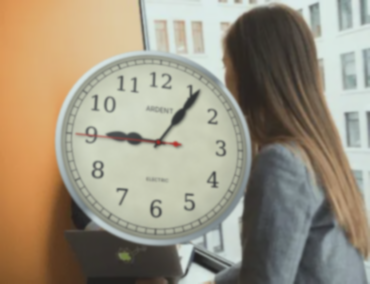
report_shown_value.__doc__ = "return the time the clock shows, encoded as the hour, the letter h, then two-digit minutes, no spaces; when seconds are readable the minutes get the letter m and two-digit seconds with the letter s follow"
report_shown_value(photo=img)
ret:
9h05m45s
